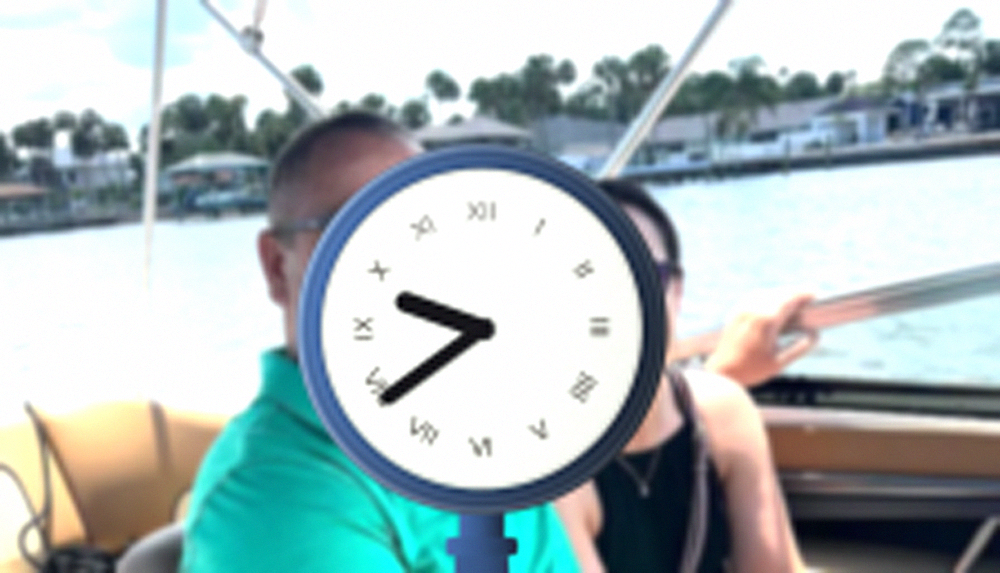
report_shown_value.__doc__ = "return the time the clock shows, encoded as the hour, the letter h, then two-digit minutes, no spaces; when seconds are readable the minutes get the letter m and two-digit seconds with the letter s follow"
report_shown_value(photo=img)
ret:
9h39
